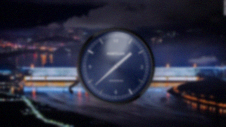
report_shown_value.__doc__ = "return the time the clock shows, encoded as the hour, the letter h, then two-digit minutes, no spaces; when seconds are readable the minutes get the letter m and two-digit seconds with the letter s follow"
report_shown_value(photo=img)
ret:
1h38
